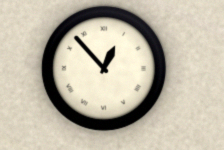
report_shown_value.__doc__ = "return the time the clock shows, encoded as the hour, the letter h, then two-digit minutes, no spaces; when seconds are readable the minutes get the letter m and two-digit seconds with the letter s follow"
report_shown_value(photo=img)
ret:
12h53
